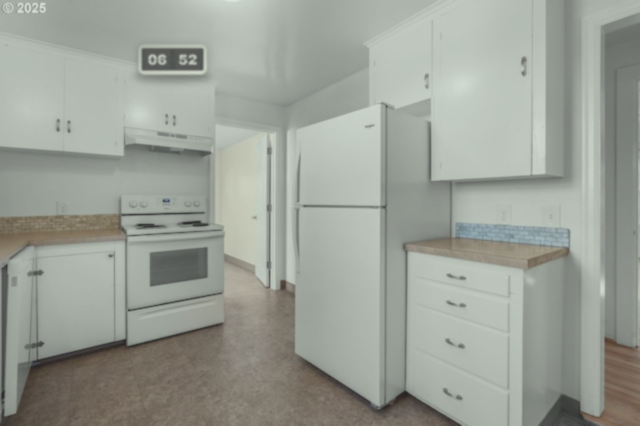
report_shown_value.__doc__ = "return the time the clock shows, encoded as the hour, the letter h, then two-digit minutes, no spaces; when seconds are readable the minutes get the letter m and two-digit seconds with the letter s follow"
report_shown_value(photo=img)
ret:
6h52
